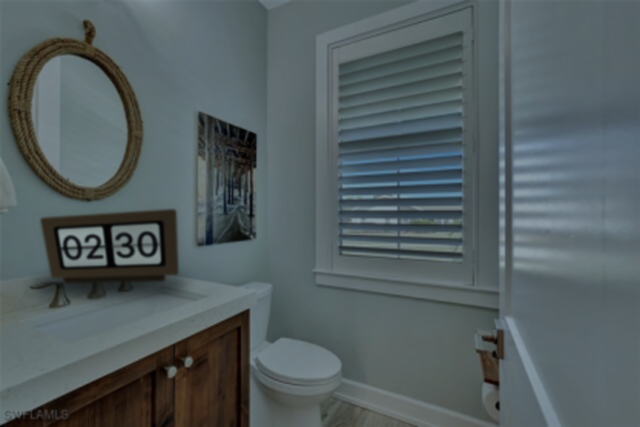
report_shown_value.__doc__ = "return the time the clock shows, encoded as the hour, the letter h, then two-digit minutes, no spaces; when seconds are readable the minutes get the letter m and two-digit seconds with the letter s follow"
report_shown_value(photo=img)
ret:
2h30
